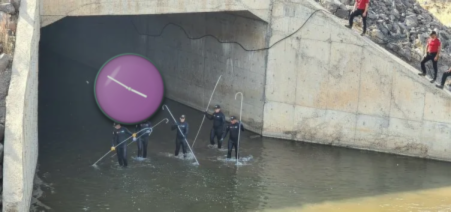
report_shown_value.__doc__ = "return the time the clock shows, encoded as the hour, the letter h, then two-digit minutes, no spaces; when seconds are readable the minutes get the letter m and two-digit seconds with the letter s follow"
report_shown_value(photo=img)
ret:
3h50
